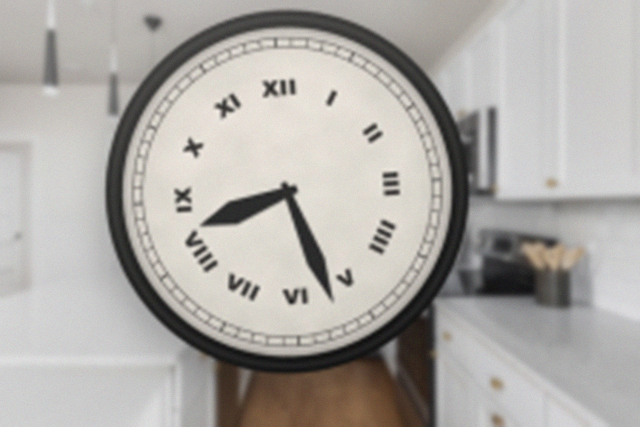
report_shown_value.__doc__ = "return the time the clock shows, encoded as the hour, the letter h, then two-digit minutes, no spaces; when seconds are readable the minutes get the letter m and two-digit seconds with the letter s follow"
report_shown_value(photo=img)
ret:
8h27
